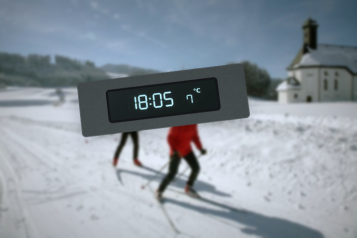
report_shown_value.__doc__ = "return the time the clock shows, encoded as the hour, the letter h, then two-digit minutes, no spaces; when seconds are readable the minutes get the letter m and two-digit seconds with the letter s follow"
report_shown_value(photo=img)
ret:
18h05
